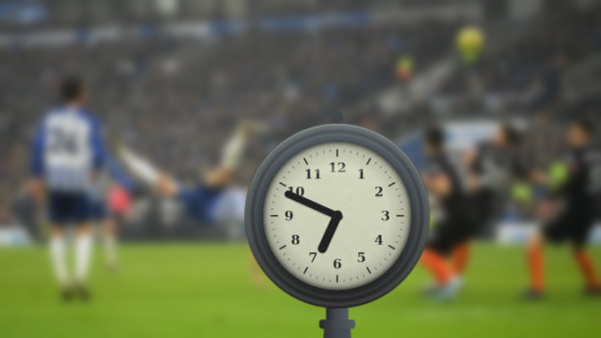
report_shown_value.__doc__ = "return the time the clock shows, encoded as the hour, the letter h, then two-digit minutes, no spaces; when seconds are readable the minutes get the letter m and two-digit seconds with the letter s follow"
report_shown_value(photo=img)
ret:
6h49
